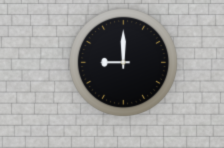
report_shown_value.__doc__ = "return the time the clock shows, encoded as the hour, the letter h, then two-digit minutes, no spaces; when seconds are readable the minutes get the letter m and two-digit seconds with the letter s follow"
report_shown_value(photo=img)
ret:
9h00
